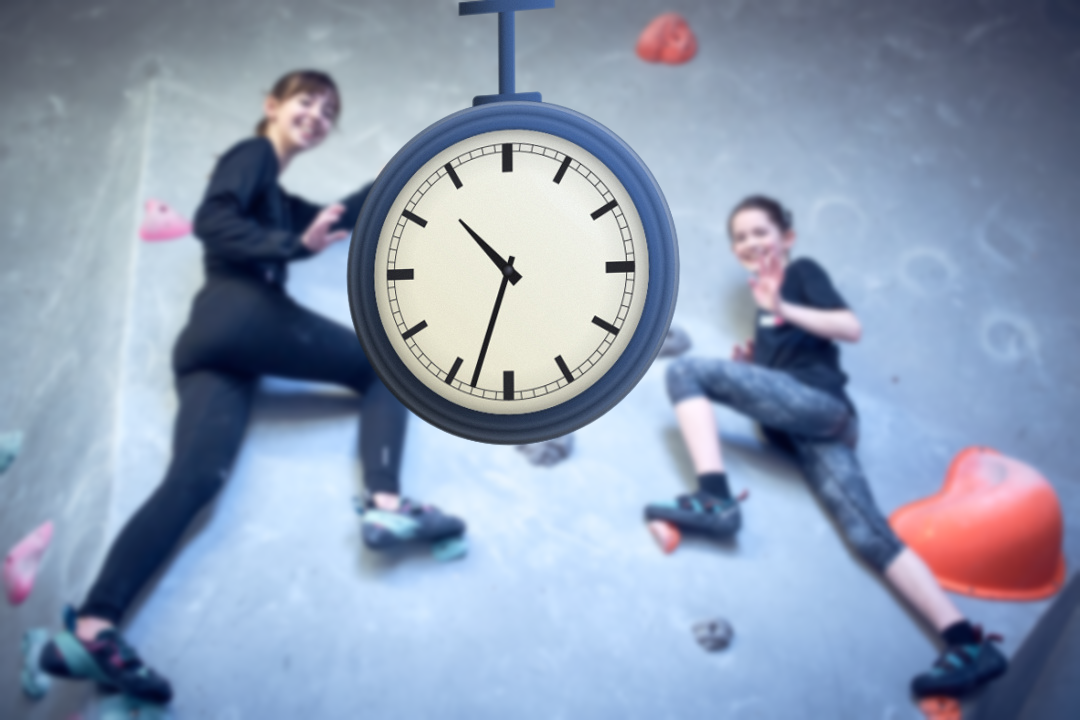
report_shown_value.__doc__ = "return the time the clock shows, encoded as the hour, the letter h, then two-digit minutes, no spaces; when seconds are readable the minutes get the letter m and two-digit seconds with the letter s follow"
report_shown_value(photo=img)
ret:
10h33
